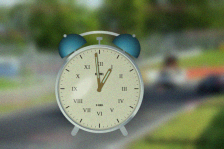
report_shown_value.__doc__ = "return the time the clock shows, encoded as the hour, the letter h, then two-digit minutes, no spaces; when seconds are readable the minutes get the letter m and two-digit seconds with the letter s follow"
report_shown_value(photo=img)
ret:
12h59
